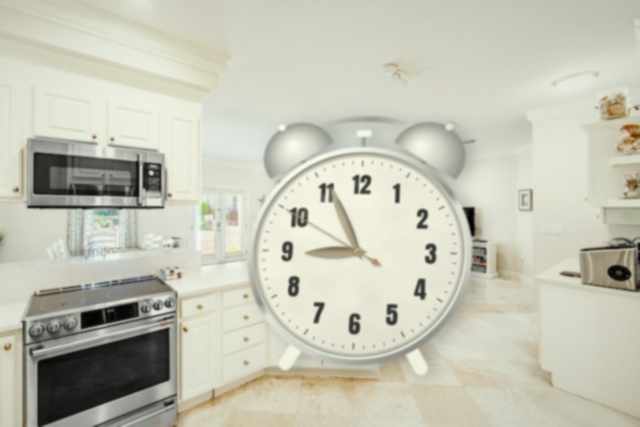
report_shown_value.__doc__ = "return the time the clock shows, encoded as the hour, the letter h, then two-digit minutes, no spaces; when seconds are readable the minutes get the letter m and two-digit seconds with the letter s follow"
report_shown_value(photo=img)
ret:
8h55m50s
